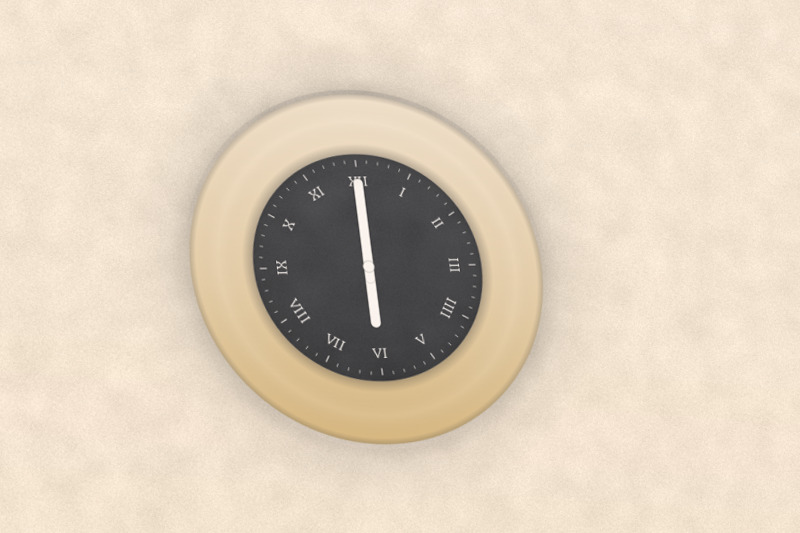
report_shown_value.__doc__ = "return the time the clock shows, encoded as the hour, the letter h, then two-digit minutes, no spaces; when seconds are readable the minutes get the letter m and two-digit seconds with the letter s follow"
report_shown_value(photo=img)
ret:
6h00
